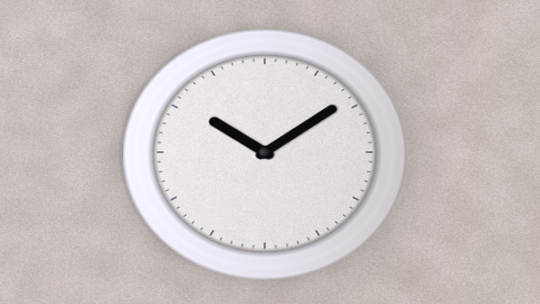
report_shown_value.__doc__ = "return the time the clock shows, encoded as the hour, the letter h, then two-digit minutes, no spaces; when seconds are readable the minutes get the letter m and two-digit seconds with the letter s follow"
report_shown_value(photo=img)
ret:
10h09
